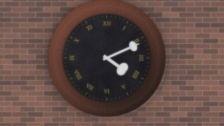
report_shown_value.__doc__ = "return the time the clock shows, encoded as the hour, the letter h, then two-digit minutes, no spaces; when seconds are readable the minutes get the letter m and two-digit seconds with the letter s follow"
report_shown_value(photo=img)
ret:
4h11
